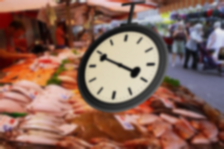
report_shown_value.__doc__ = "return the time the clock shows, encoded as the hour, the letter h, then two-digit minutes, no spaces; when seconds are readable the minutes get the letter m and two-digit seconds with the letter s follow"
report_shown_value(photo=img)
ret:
3h49
